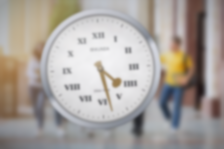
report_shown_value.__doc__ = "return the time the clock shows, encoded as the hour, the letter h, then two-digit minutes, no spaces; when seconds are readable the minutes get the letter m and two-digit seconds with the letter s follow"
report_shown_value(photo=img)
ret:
4h28
